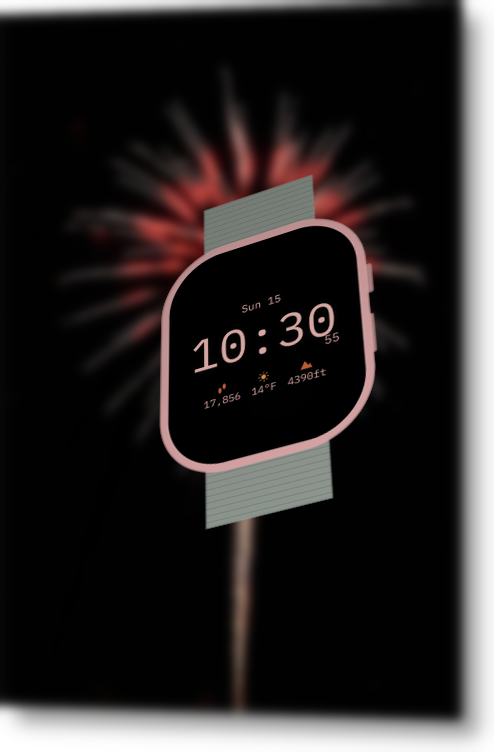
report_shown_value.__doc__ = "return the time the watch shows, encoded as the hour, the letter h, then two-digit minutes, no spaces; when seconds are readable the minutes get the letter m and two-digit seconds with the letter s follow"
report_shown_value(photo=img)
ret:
10h30m55s
